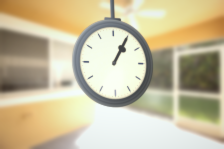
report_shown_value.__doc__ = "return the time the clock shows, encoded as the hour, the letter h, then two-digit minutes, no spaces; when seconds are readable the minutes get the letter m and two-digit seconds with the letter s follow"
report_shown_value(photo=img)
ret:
1h05
